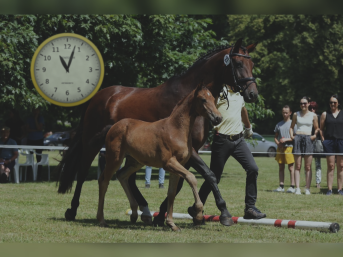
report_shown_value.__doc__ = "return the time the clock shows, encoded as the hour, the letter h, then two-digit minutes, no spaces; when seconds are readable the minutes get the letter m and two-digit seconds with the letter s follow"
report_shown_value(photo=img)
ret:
11h03
